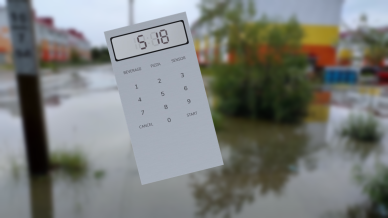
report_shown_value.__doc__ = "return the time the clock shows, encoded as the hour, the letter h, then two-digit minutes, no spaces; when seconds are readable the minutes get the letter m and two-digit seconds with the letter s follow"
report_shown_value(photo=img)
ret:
5h18
